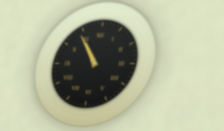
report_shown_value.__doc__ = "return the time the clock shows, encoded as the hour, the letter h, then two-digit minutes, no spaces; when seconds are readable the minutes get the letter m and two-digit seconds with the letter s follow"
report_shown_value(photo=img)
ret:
10h54
